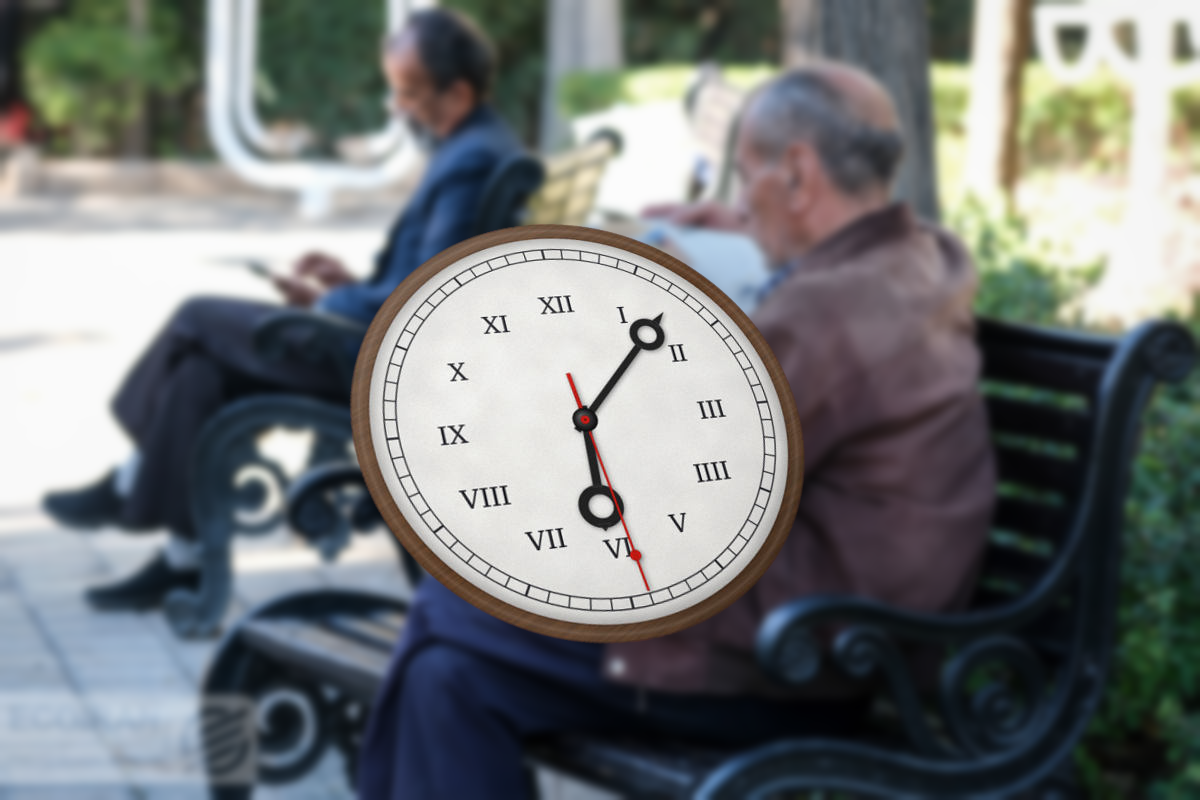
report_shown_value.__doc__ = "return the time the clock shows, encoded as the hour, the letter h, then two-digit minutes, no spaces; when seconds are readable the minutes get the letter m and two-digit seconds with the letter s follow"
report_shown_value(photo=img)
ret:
6h07m29s
